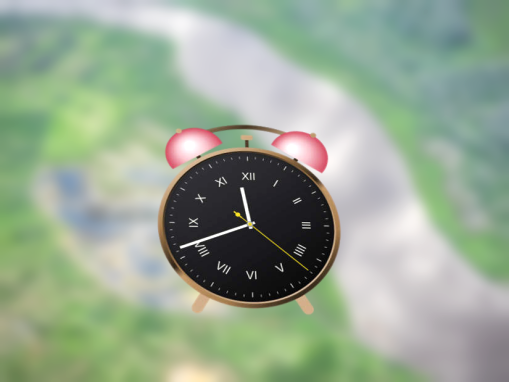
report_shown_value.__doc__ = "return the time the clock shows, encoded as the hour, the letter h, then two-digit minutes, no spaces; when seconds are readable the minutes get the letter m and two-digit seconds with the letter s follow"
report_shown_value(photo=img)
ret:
11h41m22s
